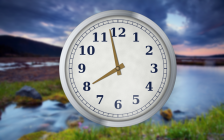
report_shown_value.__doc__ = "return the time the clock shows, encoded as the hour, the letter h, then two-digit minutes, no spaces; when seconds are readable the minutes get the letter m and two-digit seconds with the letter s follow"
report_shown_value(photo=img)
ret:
7h58
